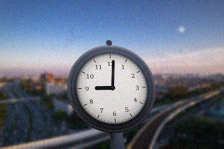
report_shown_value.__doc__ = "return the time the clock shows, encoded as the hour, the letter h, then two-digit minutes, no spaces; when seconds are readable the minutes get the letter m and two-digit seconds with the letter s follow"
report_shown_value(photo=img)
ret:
9h01
